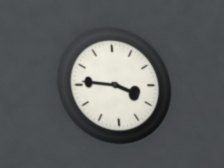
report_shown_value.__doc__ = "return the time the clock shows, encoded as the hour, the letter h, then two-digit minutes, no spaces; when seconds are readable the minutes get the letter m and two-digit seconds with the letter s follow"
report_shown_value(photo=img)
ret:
3h46
